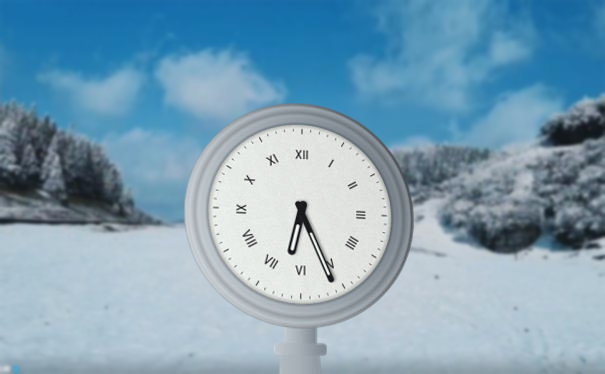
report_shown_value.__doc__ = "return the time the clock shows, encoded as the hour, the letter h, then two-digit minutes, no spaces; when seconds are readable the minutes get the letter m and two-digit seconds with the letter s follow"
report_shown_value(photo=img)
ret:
6h26
